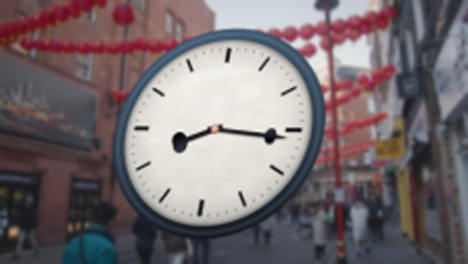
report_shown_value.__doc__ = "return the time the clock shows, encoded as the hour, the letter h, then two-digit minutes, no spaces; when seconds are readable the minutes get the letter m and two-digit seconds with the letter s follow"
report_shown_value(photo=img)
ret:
8h16
